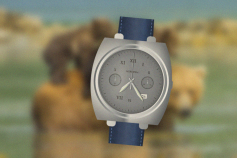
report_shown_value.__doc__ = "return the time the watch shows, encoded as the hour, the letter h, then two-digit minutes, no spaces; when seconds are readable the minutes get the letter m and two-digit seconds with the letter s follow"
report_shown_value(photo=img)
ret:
7h24
